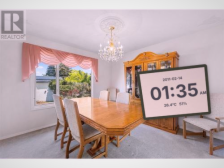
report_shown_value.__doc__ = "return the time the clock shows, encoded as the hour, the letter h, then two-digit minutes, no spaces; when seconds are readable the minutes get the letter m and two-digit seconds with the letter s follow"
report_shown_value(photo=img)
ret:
1h35
